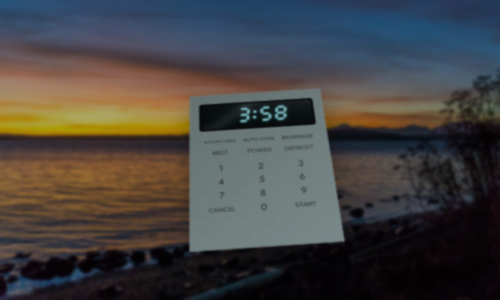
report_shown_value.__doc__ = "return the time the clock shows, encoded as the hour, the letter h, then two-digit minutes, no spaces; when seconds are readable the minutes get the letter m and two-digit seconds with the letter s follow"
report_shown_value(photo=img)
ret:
3h58
